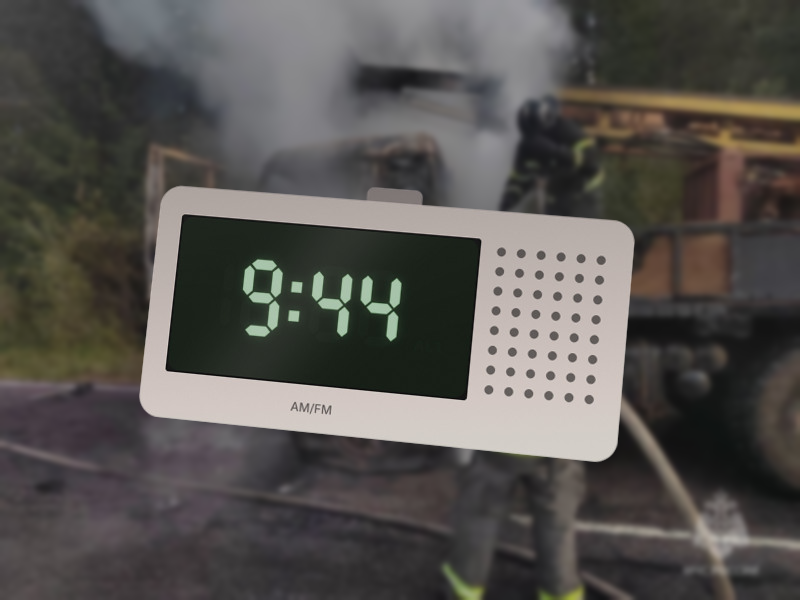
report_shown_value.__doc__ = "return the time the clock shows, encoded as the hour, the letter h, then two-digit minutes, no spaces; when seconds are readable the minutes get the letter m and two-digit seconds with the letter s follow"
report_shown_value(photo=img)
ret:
9h44
